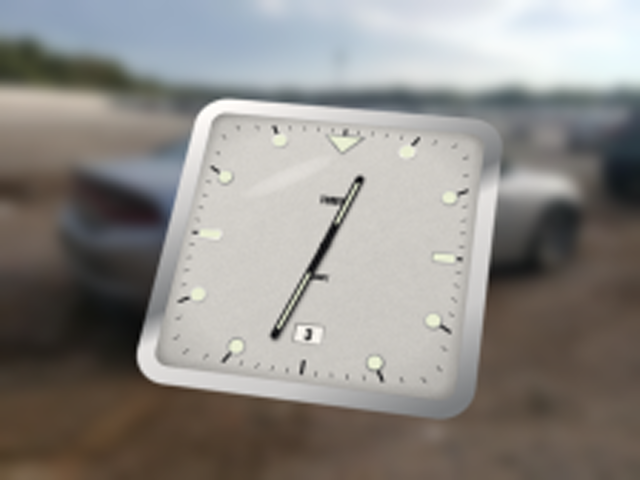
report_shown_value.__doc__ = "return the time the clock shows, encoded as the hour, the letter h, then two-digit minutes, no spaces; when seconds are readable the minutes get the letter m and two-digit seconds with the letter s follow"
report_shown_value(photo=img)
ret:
12h33
